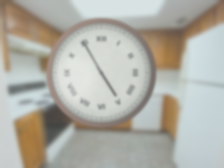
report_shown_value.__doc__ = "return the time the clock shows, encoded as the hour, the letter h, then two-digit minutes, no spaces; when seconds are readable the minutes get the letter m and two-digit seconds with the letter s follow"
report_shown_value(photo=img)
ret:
4h55
